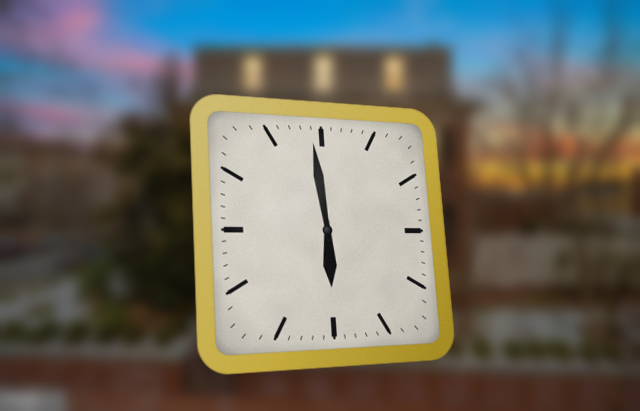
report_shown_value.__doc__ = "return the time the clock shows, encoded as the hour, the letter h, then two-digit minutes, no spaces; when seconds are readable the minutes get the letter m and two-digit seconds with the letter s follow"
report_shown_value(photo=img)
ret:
5h59
